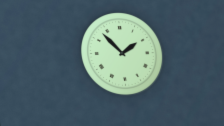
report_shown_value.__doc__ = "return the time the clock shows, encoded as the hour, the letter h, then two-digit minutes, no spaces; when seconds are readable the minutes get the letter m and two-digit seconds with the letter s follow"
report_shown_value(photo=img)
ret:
1h53
